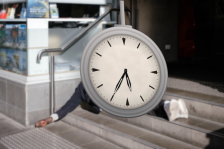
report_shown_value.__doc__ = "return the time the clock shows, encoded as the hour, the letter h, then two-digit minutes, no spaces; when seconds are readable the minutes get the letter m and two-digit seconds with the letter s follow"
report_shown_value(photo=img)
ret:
5h35
